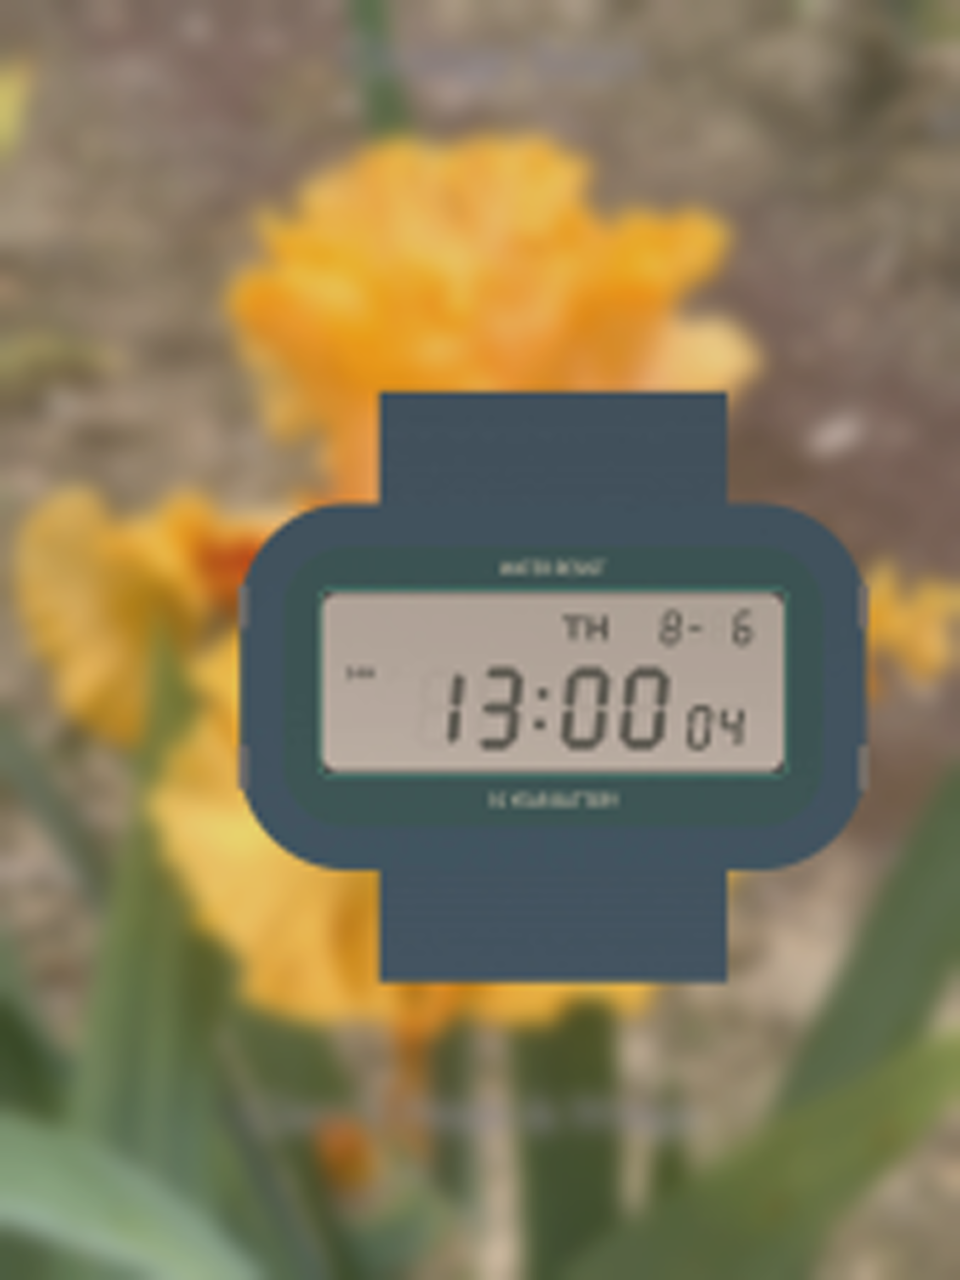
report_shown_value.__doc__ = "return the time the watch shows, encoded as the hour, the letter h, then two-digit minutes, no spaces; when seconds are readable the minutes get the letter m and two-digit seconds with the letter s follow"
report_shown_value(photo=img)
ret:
13h00m04s
